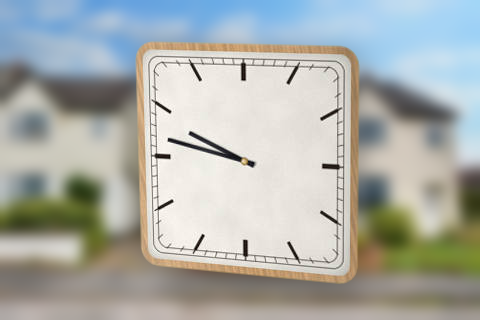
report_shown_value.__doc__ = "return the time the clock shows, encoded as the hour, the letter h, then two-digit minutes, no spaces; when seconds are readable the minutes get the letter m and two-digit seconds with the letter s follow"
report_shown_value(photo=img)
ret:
9h47
